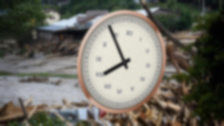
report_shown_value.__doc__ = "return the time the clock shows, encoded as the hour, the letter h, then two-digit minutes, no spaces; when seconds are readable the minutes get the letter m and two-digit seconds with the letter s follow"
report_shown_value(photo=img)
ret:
7h54
